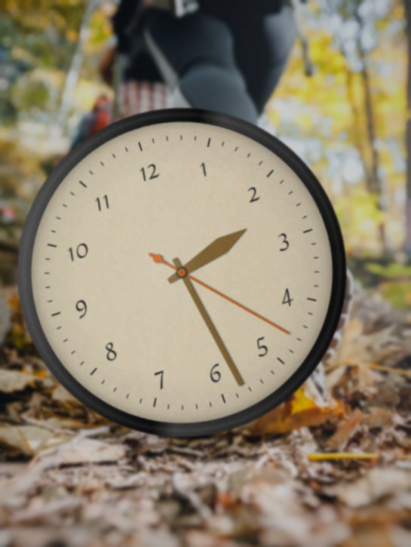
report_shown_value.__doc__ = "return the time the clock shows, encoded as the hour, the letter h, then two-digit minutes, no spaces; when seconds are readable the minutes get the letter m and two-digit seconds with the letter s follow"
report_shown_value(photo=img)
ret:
2h28m23s
